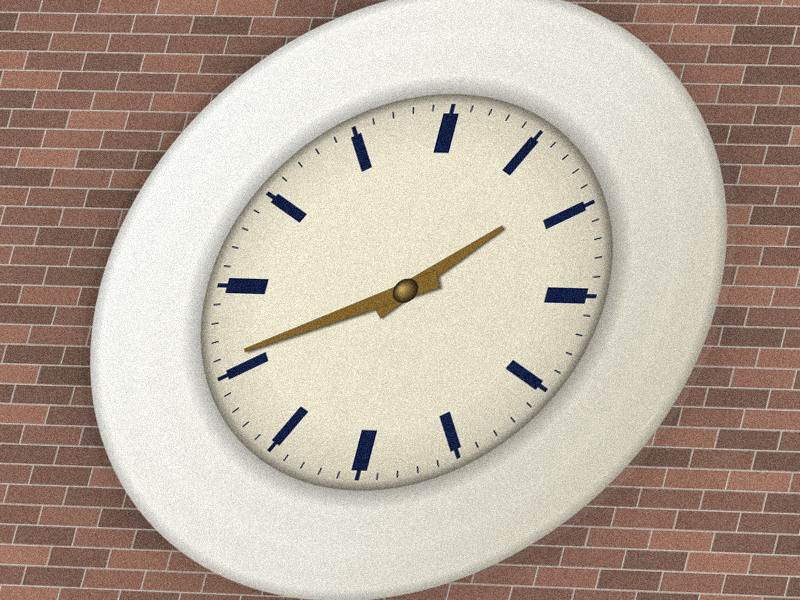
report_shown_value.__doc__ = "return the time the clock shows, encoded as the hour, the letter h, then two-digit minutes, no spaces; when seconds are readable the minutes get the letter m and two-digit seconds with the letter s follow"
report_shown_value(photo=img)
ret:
1h41
